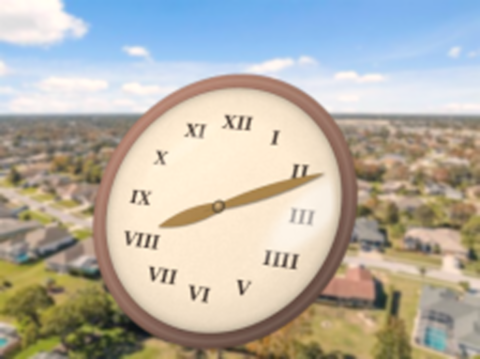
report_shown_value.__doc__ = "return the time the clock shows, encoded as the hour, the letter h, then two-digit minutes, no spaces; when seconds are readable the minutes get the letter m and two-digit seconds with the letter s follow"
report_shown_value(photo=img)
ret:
8h11
